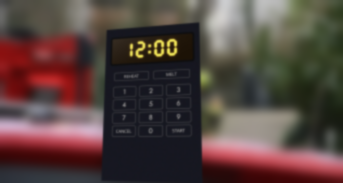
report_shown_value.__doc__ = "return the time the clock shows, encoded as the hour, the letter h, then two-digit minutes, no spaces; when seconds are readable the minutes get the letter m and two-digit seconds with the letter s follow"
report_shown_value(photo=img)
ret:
12h00
